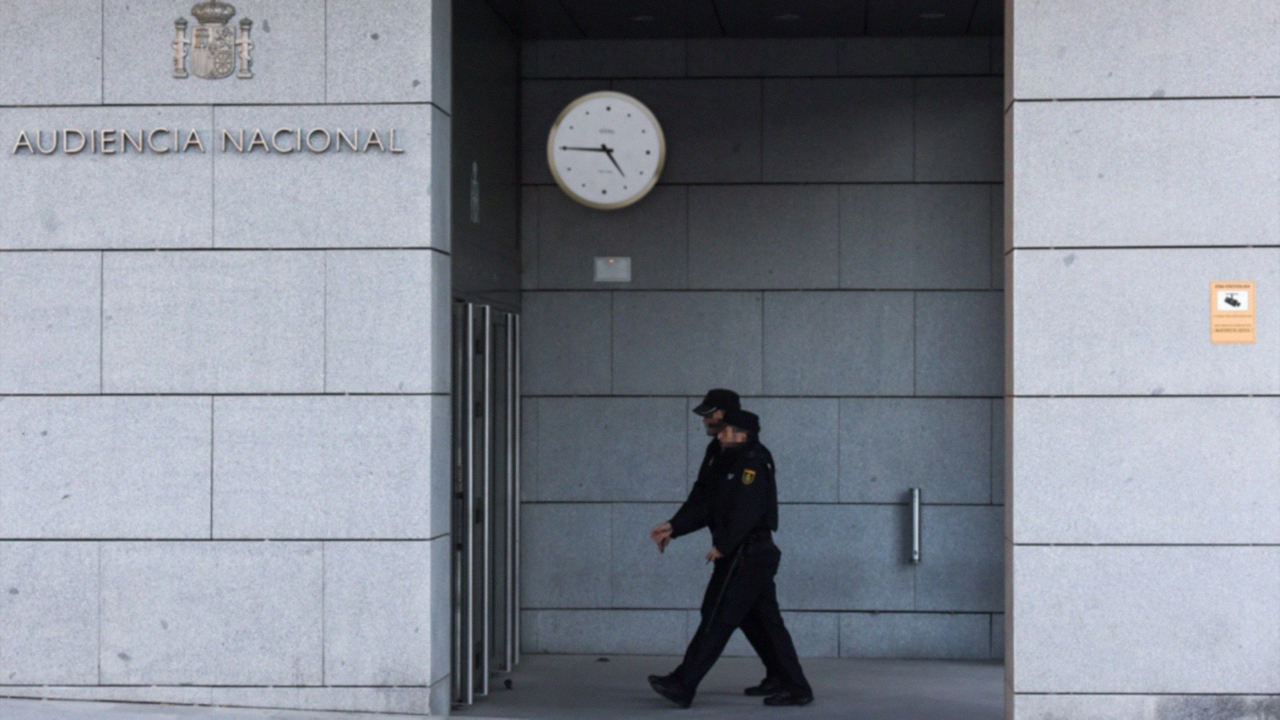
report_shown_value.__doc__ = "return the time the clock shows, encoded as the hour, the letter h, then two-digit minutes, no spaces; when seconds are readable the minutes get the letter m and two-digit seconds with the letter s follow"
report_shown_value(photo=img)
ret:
4h45
